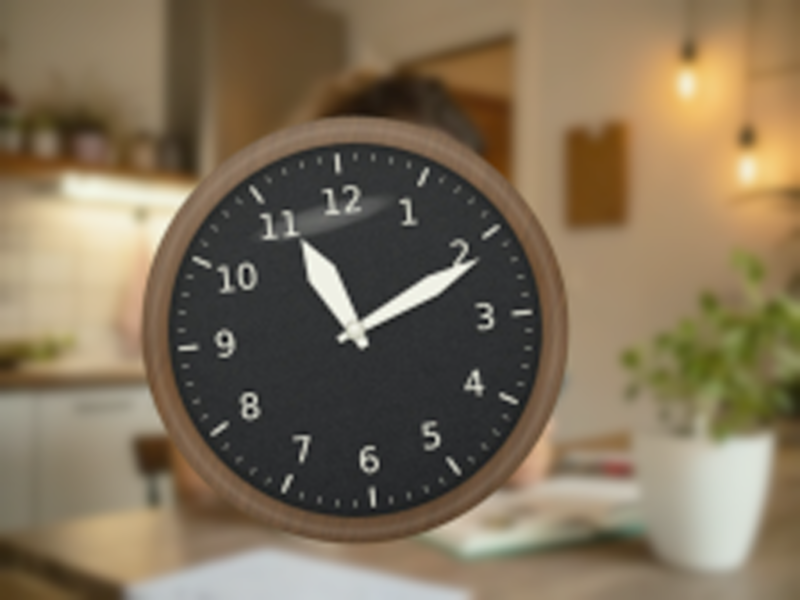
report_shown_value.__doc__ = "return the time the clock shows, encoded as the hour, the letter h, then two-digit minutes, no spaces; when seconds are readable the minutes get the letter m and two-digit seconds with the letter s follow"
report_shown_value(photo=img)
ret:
11h11
